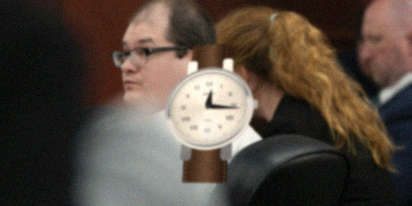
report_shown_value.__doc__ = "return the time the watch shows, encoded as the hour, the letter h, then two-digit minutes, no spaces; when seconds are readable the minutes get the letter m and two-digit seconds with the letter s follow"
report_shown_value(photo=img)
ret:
12h16
